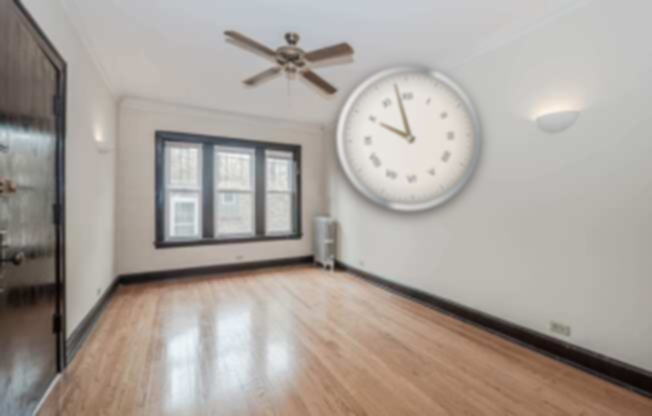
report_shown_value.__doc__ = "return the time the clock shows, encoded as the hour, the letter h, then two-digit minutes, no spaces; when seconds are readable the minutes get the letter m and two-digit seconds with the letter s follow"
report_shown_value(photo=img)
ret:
9h58
